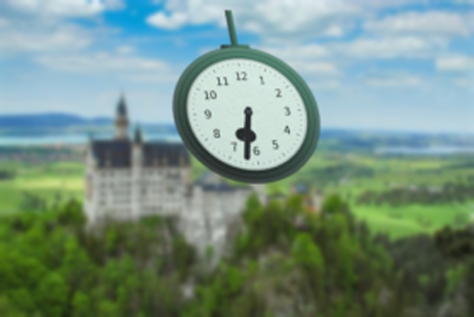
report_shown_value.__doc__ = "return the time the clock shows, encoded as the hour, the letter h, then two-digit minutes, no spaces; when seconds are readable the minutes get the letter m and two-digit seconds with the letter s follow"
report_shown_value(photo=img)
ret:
6h32
